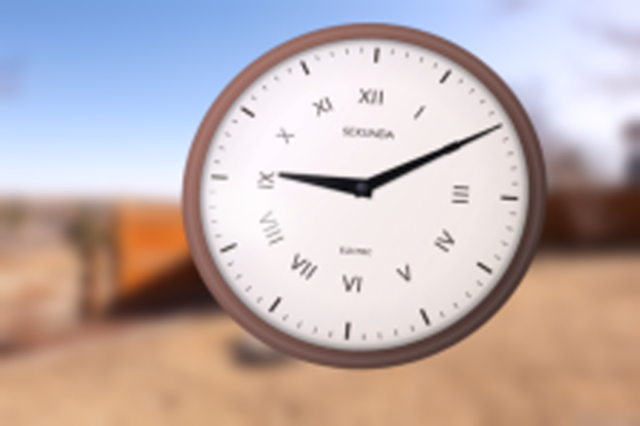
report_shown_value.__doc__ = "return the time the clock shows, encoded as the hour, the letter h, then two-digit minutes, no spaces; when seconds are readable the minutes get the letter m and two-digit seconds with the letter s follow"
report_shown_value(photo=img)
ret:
9h10
